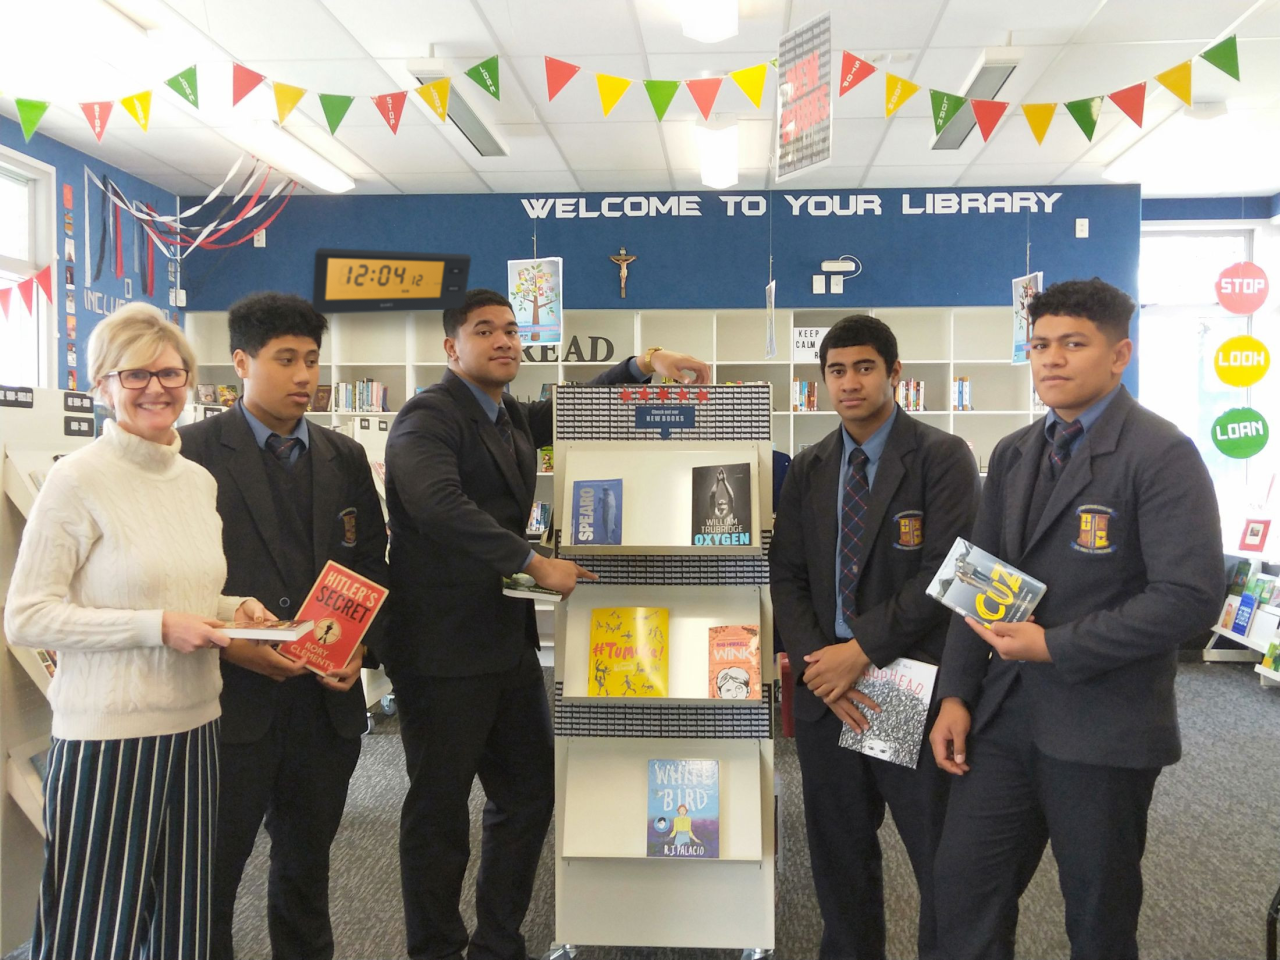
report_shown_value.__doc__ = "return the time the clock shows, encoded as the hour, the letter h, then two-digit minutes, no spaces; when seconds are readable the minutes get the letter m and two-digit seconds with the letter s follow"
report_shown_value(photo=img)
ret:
12h04m12s
